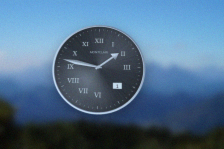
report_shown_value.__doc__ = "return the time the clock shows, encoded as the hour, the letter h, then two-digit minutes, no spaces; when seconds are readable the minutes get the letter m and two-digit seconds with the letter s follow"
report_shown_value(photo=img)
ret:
1h47
